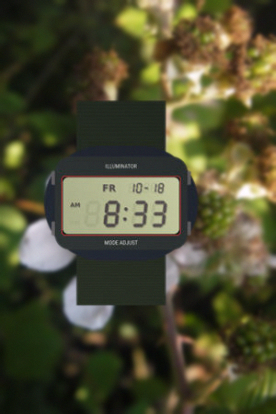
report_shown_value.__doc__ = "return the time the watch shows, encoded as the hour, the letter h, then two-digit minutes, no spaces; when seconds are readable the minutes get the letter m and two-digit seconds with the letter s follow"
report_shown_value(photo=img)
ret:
8h33
